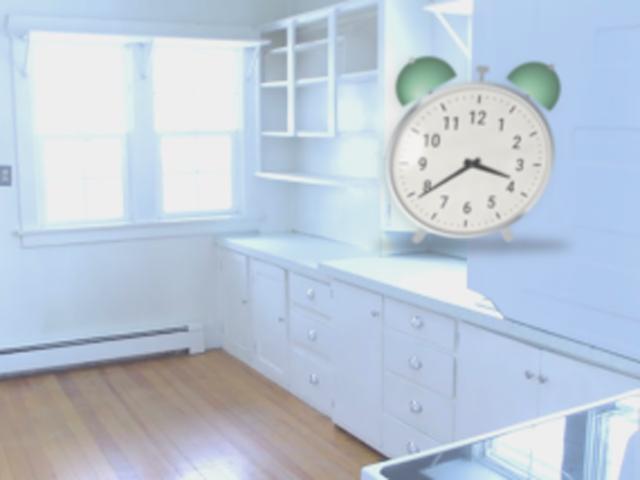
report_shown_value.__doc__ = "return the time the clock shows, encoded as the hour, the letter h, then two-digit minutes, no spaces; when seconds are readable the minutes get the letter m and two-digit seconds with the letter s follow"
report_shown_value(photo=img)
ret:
3h39
